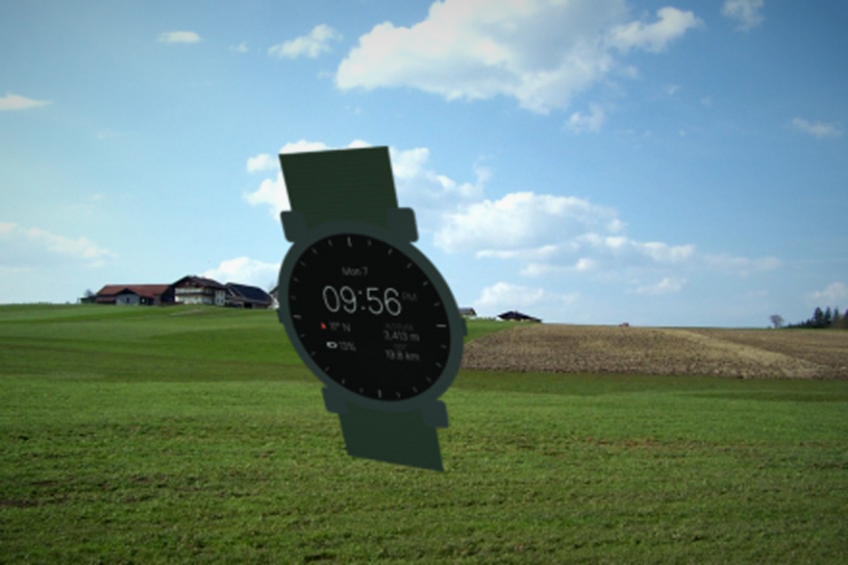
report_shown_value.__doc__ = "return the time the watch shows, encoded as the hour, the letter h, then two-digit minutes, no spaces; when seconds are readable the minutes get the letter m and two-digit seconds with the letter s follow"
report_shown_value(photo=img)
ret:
9h56
